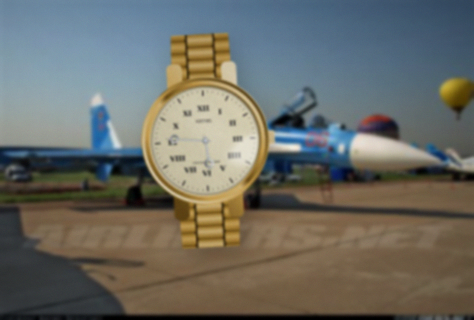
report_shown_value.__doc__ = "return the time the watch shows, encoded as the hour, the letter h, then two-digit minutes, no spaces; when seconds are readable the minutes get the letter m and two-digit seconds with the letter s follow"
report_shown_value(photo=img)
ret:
5h46
